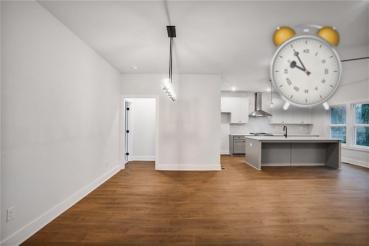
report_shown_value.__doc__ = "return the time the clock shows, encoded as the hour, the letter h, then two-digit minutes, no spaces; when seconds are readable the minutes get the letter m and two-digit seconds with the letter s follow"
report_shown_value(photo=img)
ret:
9h55
